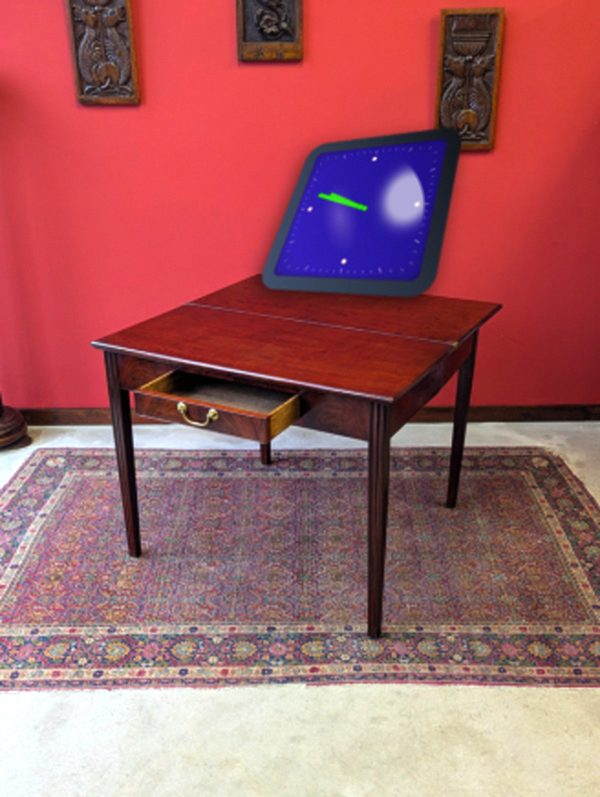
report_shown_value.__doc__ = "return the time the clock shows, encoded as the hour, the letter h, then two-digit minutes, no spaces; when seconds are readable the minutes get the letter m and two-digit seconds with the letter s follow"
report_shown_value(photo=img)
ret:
9h48
